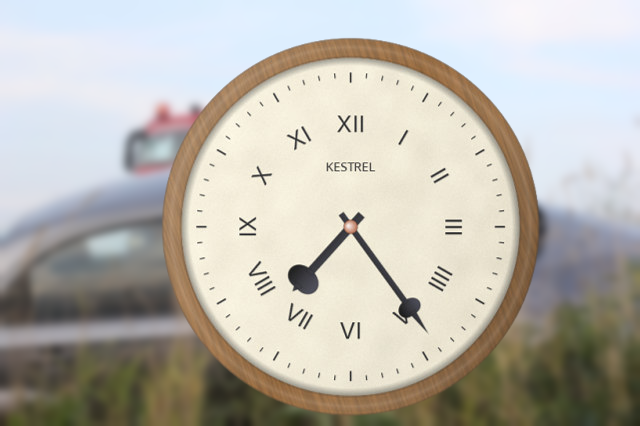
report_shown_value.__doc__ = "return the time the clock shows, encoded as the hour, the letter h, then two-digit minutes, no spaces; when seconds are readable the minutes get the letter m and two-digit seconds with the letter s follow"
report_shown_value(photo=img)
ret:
7h24
